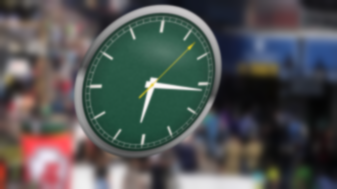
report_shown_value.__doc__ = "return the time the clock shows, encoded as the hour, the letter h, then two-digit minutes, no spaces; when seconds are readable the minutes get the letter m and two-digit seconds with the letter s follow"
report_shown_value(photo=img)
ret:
6h16m07s
